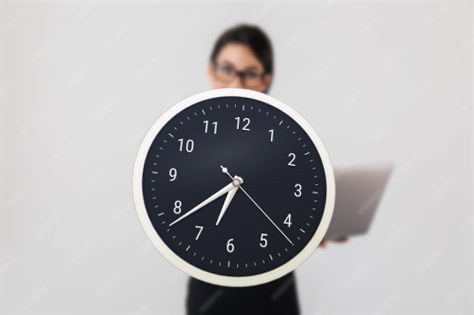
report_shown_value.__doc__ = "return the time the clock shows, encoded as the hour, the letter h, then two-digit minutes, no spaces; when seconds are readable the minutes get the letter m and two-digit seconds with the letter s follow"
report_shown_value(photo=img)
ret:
6h38m22s
